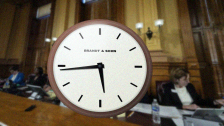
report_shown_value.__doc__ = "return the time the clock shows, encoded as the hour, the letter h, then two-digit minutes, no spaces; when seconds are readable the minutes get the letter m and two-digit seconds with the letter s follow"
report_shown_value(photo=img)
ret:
5h44
